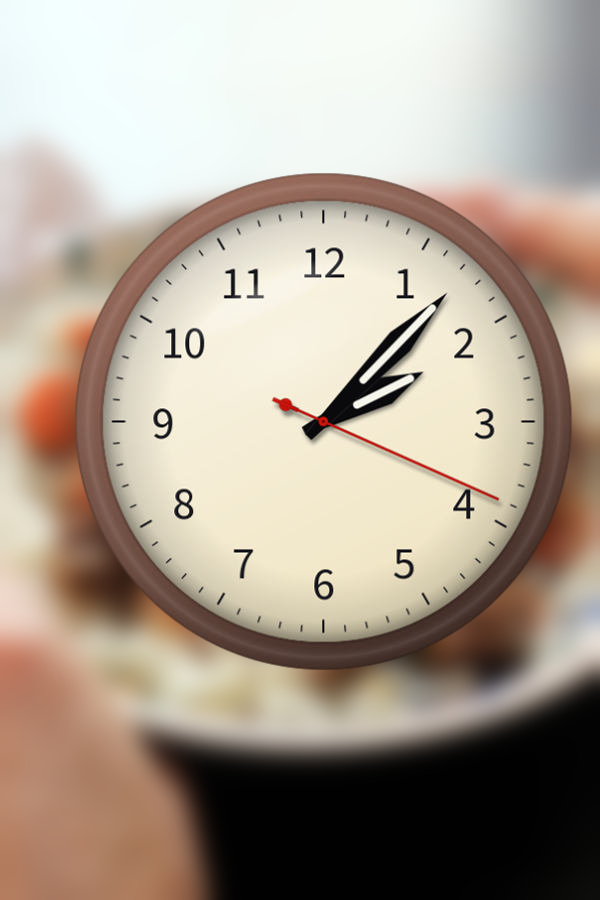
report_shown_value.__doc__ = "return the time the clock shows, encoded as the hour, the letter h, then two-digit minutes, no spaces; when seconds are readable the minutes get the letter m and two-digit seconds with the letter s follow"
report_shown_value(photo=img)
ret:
2h07m19s
